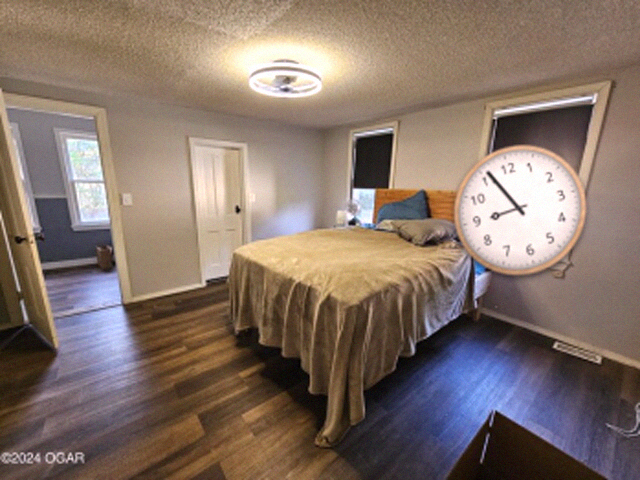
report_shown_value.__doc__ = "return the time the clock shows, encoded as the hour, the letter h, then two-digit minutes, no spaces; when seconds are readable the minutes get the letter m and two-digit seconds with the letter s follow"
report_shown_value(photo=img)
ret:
8h56
